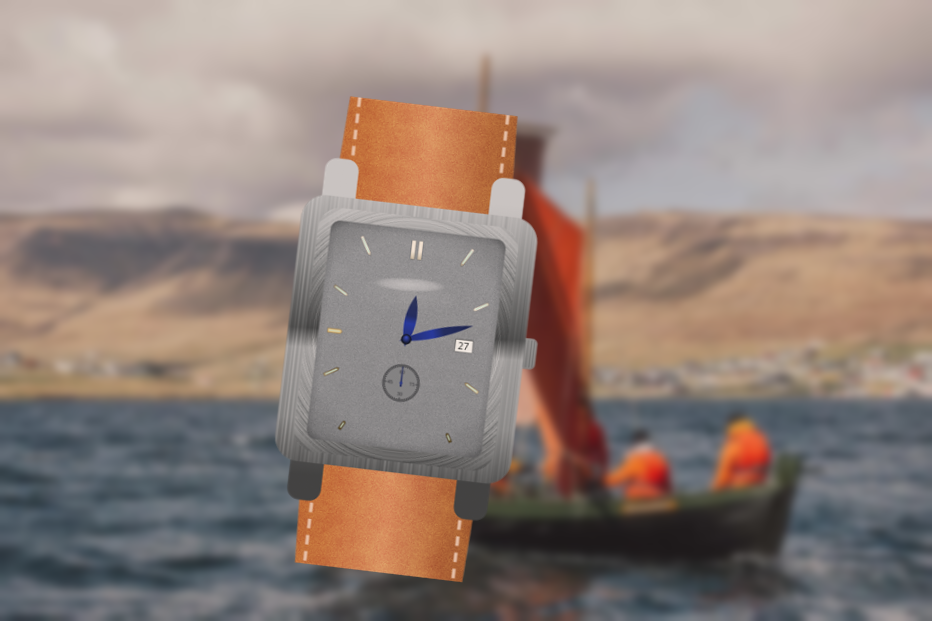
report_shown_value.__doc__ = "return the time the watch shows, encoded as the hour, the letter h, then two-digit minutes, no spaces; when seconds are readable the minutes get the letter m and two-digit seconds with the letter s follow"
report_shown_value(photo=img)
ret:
12h12
